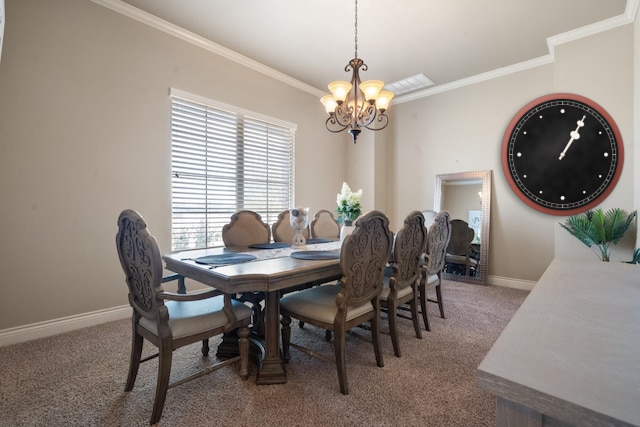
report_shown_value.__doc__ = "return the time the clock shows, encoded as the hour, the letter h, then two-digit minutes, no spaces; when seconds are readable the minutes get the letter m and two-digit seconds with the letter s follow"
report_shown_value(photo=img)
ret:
1h05
